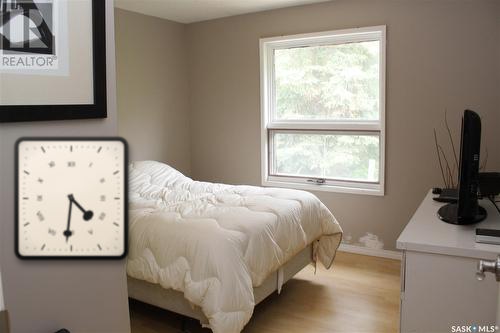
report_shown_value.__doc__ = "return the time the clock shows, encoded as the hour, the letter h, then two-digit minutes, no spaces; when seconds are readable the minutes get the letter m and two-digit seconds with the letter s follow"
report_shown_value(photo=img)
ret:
4h31
